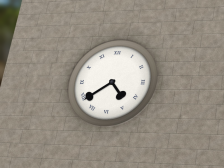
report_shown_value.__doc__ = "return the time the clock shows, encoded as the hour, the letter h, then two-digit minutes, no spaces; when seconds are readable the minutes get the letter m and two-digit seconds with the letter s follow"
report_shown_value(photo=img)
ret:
4h39
